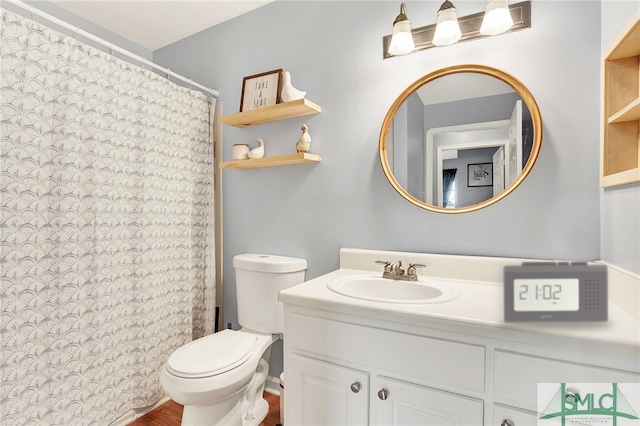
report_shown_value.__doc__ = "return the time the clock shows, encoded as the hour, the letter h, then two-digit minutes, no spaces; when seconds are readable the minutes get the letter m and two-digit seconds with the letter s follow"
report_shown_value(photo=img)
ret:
21h02
